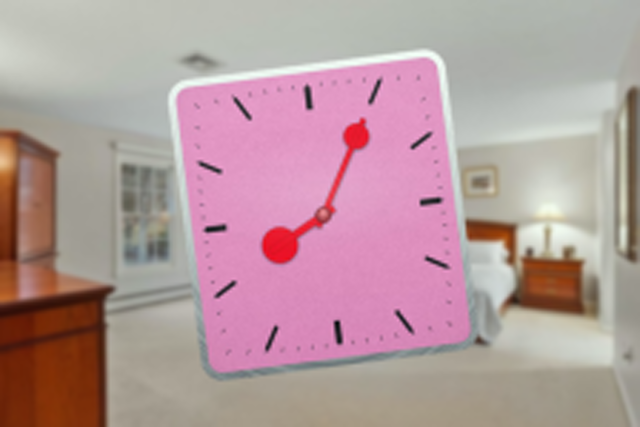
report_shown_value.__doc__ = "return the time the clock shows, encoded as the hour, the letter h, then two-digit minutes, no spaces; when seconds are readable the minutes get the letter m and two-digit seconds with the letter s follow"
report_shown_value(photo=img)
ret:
8h05
